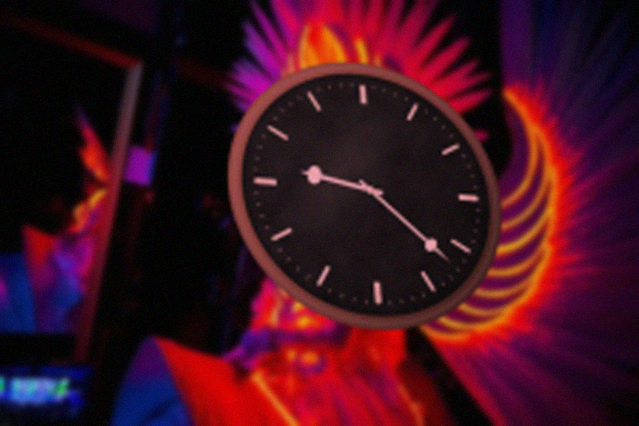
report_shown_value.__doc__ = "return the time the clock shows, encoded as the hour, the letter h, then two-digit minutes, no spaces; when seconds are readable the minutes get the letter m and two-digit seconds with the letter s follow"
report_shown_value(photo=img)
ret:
9h22
